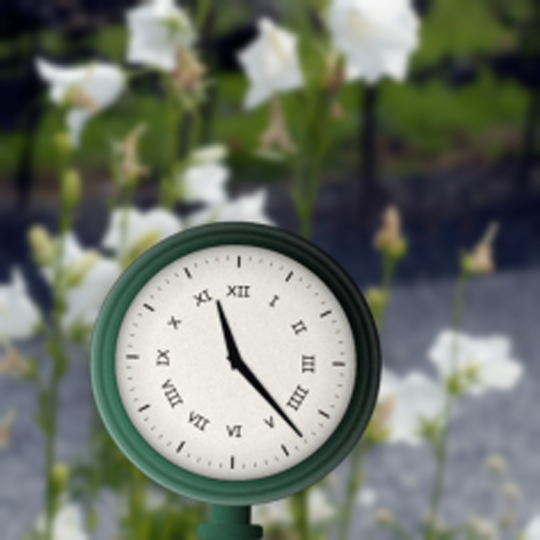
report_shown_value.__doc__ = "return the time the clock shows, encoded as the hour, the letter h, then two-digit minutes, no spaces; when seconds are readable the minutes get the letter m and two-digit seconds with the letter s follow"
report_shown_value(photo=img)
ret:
11h23
